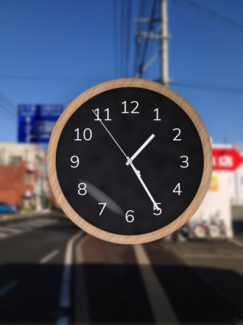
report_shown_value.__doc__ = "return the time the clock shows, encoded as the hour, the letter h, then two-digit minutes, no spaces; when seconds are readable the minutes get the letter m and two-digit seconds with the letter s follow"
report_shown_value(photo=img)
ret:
1h24m54s
